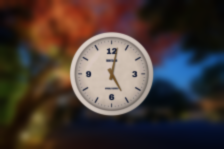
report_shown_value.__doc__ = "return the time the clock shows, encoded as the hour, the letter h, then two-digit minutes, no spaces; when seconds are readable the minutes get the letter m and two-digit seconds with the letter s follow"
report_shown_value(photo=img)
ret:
5h02
